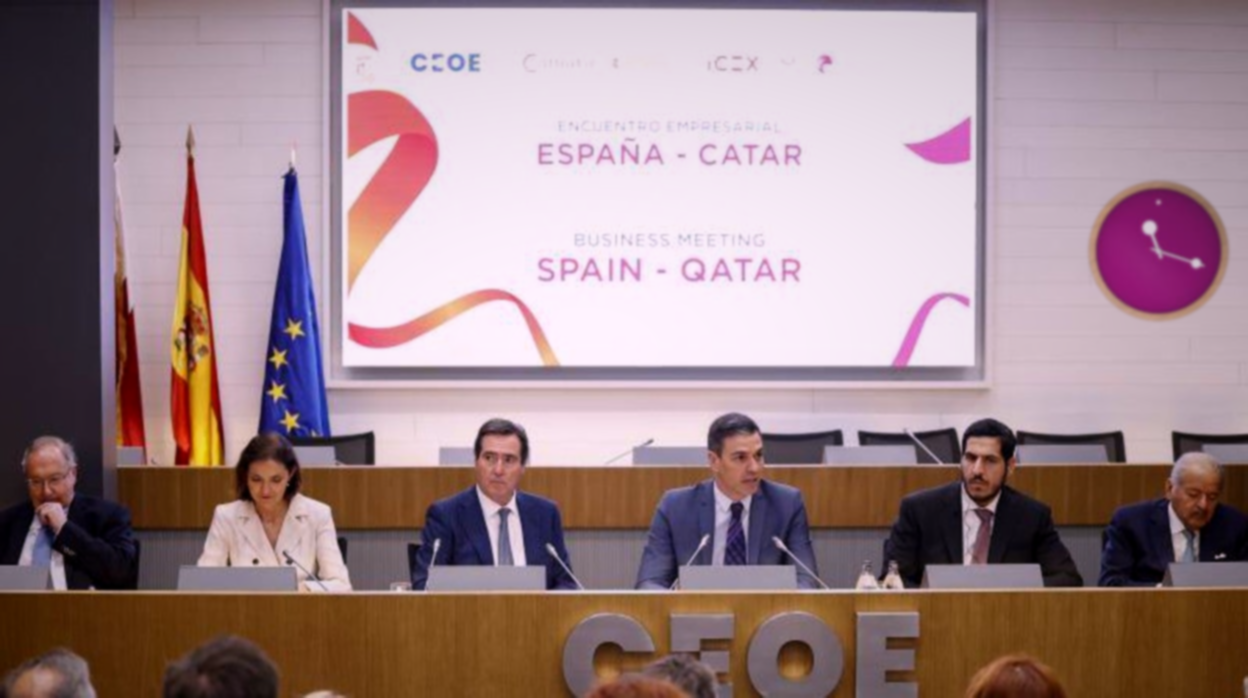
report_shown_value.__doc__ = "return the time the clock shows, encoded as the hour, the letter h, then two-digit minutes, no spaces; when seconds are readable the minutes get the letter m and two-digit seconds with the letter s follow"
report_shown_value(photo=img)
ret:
11h18
